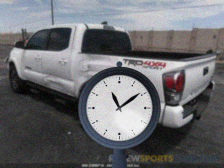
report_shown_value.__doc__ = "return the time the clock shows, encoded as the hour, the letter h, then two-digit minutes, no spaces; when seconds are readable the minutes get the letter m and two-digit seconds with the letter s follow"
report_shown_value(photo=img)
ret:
11h09
